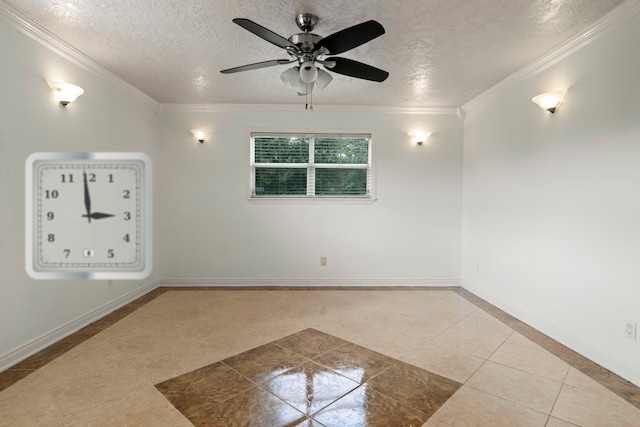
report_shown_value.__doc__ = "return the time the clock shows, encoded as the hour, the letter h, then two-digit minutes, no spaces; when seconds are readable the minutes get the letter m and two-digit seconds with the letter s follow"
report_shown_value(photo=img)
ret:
2h59
